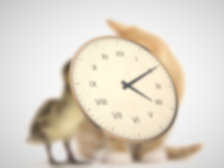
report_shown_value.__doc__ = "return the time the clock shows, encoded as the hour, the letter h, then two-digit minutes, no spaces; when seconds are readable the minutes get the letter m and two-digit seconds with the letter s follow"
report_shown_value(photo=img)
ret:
4h10
